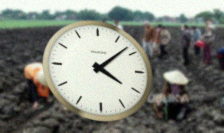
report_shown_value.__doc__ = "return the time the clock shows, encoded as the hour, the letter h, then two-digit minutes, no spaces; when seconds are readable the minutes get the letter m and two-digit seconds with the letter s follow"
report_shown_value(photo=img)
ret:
4h08
